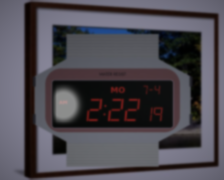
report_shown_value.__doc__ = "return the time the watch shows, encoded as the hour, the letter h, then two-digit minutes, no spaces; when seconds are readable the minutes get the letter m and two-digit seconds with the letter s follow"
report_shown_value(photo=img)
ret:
2h22m19s
